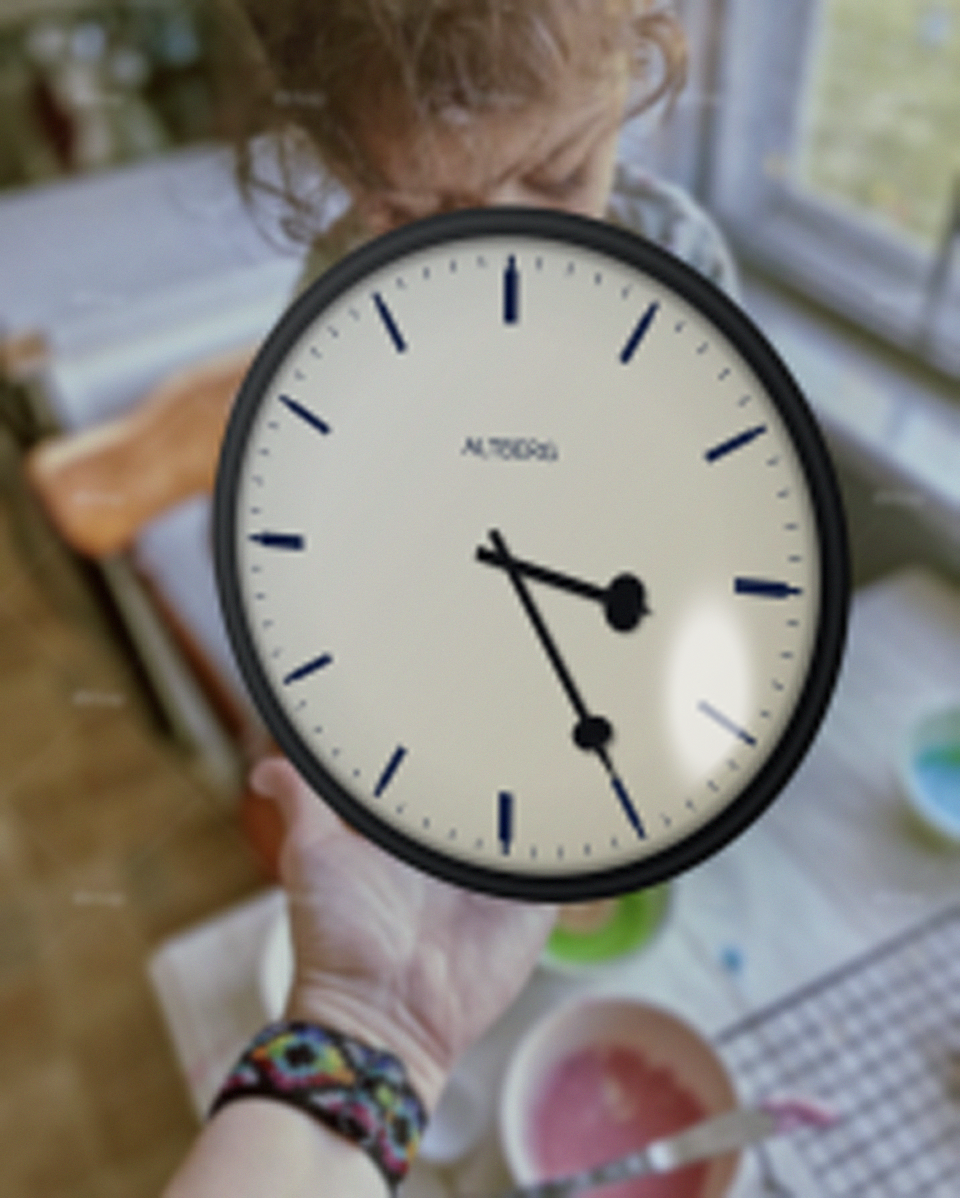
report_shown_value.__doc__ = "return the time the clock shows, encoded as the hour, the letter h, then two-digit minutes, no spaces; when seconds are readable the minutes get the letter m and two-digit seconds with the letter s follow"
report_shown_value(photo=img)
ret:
3h25
